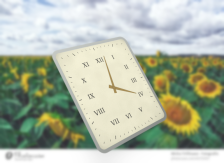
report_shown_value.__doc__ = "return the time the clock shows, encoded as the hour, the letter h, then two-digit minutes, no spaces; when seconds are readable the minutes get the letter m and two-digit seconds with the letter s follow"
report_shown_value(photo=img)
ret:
4h02
